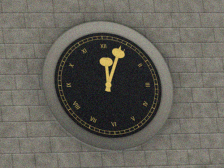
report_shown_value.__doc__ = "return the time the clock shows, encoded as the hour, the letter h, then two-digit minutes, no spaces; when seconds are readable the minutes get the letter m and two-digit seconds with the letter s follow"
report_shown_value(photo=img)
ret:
12h04
